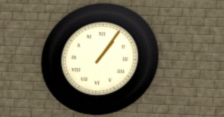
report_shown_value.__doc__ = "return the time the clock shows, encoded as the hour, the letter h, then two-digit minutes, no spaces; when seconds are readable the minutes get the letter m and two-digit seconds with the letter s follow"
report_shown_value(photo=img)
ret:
1h05
